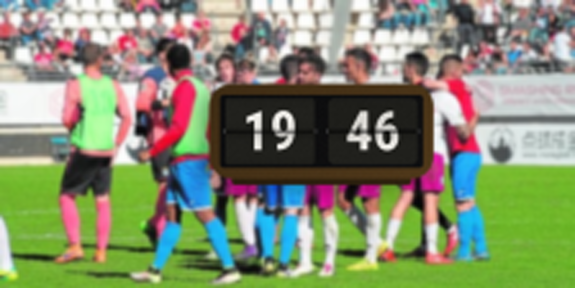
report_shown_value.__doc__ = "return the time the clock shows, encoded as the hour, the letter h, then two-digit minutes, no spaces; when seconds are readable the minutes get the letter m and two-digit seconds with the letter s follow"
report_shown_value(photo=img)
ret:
19h46
